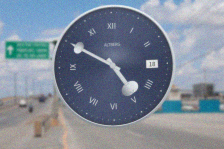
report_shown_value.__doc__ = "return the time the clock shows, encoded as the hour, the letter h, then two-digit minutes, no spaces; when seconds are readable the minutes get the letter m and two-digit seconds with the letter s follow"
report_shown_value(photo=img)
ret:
4h50
